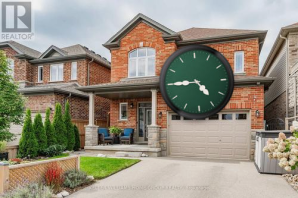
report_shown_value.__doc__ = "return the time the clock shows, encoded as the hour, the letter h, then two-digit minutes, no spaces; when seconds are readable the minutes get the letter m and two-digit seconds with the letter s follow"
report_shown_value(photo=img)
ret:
4h45
